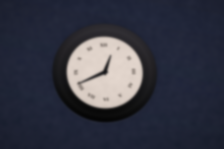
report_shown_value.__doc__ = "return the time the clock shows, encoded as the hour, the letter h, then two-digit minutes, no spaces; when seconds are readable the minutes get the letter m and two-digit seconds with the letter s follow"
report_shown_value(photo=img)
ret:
12h41
